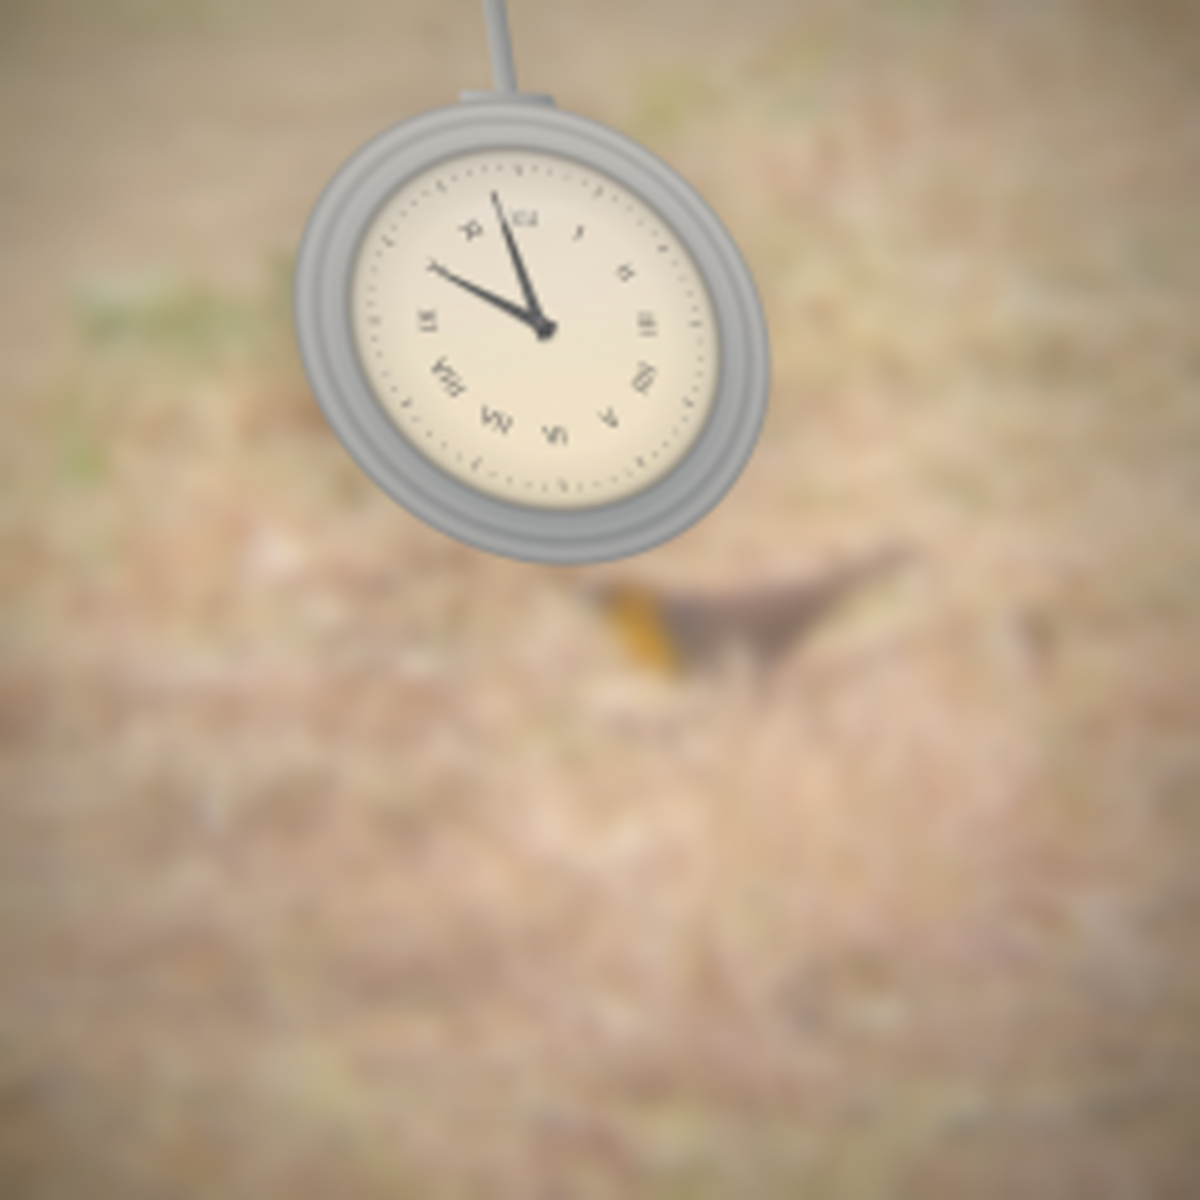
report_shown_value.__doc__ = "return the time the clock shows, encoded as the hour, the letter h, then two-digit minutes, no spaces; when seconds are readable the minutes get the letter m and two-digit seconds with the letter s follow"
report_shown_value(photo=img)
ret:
9h58
